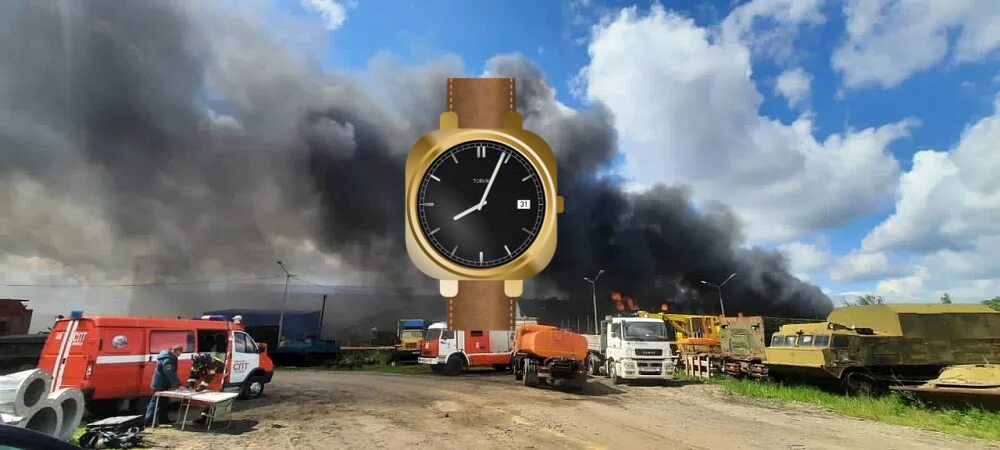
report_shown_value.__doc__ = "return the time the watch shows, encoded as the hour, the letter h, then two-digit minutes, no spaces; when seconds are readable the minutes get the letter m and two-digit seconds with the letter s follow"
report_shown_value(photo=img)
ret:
8h04
